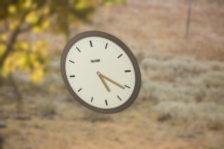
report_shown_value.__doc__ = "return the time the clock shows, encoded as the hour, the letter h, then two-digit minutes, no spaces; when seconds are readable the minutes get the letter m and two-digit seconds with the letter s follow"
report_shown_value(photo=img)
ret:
5h21
